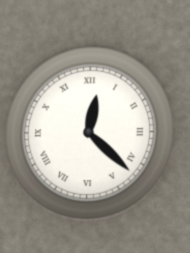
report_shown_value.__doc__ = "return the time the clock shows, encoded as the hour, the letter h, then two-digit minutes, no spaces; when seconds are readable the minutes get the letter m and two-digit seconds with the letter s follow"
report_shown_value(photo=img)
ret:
12h22
